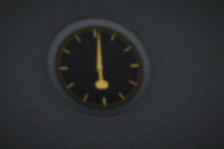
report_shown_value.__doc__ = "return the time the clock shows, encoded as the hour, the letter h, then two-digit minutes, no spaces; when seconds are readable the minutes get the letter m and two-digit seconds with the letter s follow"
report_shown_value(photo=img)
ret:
6h01
